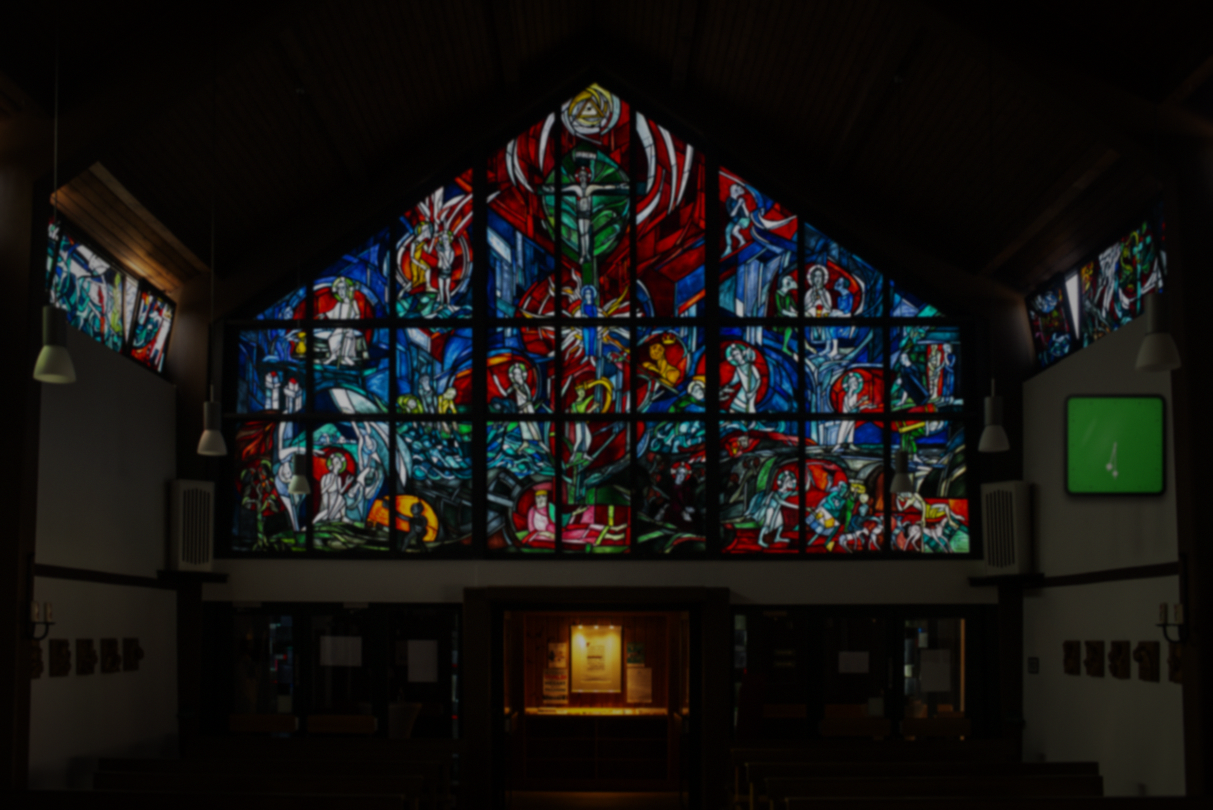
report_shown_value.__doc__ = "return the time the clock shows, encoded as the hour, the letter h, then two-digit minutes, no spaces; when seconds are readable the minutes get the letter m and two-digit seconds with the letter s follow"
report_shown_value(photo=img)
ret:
6h30
